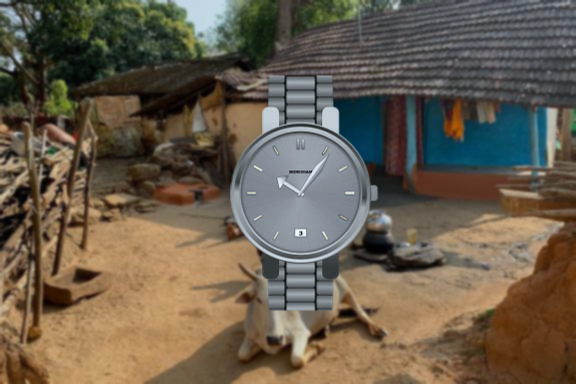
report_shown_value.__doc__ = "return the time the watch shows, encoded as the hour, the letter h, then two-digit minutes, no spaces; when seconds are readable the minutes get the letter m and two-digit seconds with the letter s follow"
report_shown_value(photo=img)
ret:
10h06
